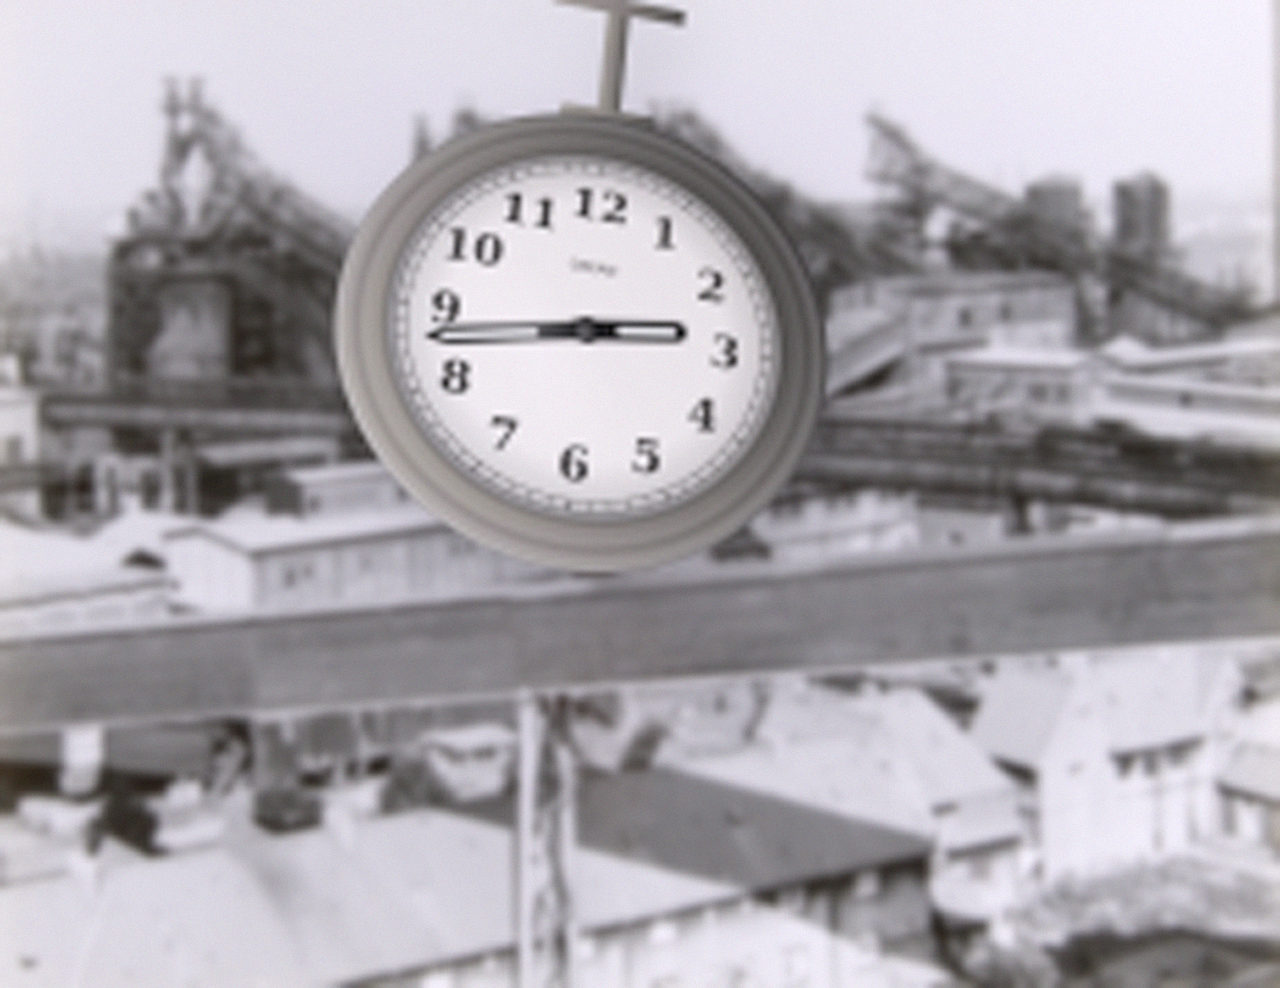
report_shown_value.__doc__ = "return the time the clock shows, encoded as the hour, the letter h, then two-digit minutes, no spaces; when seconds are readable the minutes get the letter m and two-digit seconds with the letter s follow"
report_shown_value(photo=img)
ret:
2h43
